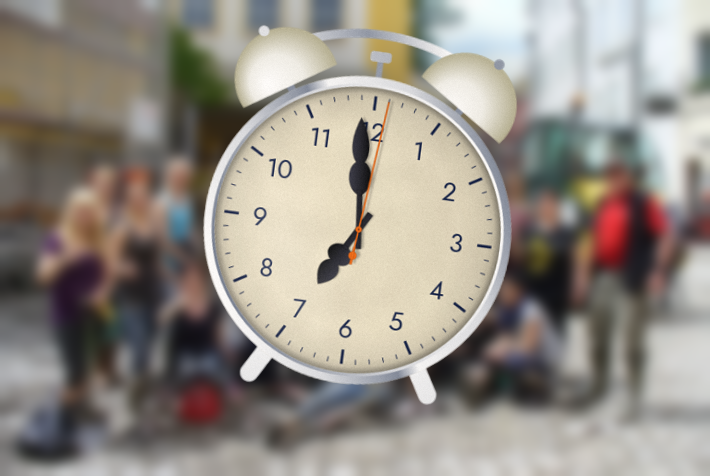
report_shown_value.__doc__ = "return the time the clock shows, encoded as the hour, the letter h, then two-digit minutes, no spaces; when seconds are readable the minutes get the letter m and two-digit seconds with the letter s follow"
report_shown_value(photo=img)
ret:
6h59m01s
